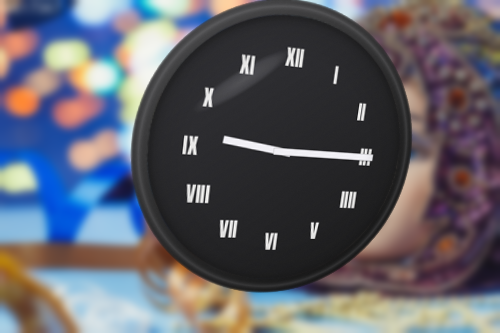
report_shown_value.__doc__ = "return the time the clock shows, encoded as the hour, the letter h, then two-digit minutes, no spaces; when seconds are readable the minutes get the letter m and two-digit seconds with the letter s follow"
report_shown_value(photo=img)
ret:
9h15
